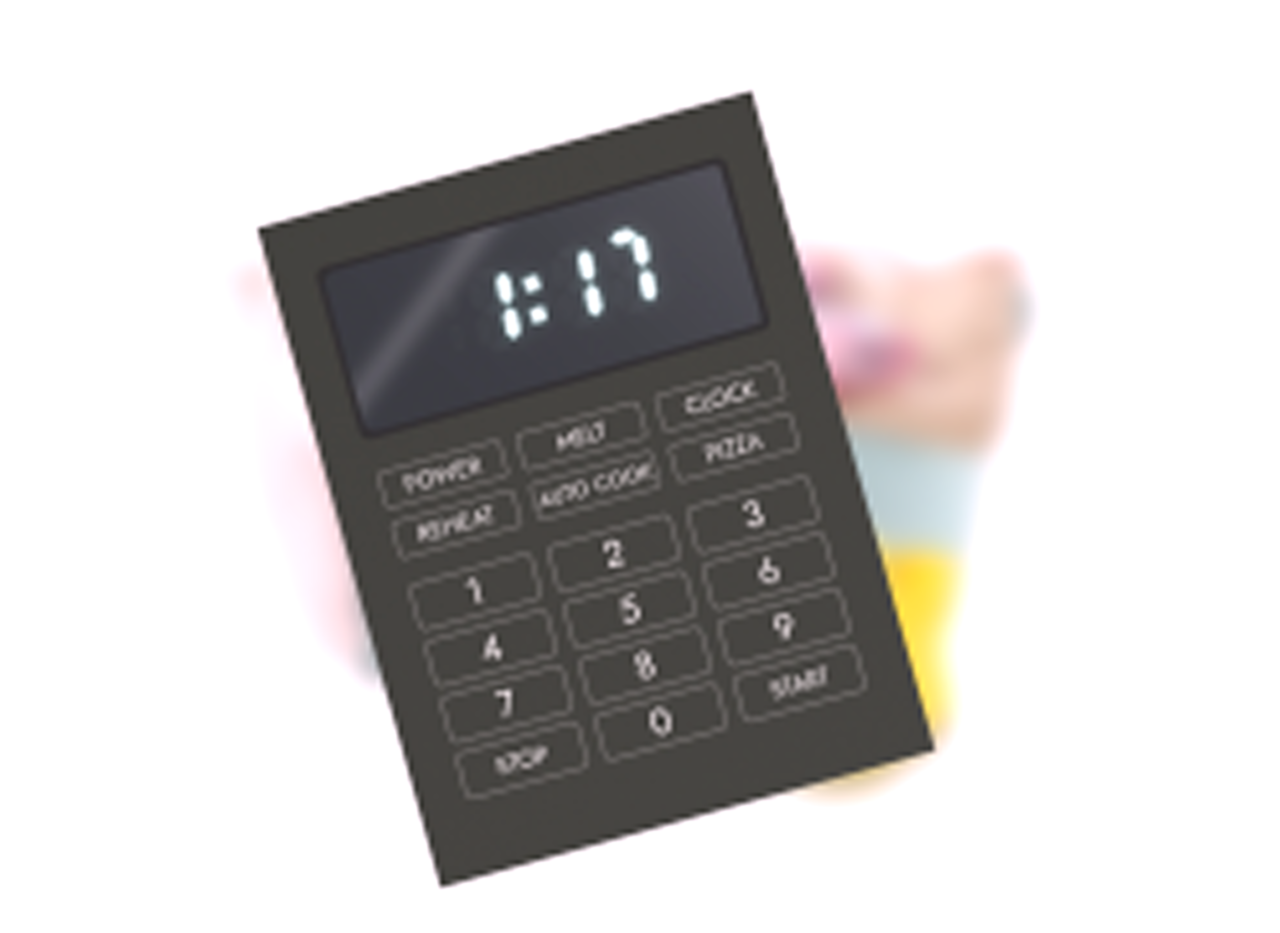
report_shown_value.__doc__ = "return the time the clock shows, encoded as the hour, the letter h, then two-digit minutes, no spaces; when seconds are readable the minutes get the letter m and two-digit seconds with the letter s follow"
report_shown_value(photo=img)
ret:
1h17
